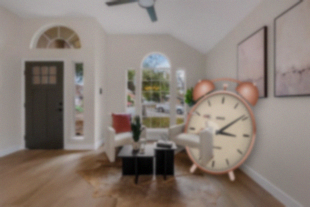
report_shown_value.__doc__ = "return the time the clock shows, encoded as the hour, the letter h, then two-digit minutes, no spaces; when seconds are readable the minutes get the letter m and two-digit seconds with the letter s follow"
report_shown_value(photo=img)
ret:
3h09
